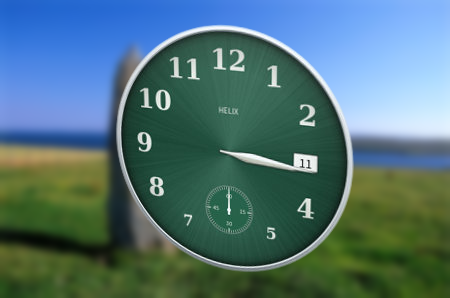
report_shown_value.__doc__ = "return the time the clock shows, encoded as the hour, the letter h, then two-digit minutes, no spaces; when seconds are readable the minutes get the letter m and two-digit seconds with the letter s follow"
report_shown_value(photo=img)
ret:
3h16
